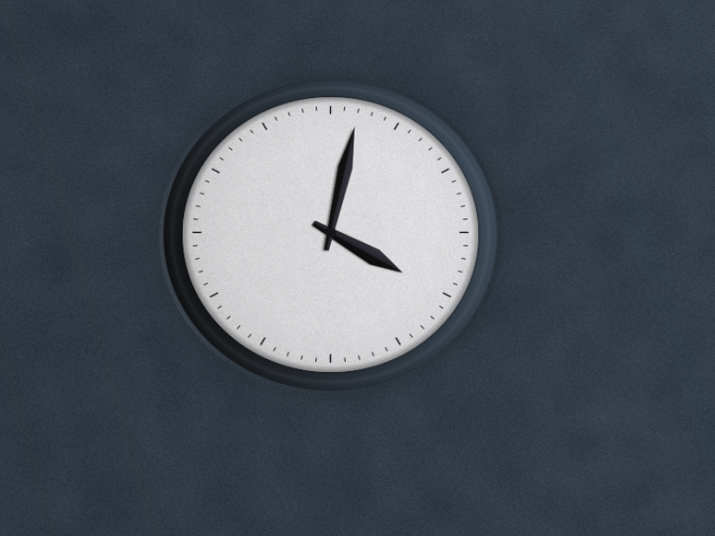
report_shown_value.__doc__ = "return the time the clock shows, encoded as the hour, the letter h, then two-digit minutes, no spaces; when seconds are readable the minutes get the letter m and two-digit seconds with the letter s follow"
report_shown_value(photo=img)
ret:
4h02
